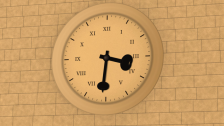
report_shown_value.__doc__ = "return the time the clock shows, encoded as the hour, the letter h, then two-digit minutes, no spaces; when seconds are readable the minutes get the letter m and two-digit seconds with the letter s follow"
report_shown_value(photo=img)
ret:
3h31
